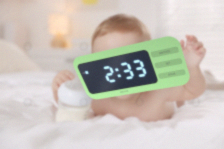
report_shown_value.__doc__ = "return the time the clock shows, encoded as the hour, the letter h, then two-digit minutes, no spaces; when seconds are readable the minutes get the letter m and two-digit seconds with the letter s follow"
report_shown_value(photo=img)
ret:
2h33
